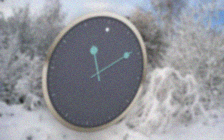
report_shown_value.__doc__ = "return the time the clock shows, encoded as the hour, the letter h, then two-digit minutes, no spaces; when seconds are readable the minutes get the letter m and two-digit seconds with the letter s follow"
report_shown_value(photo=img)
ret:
11h09
